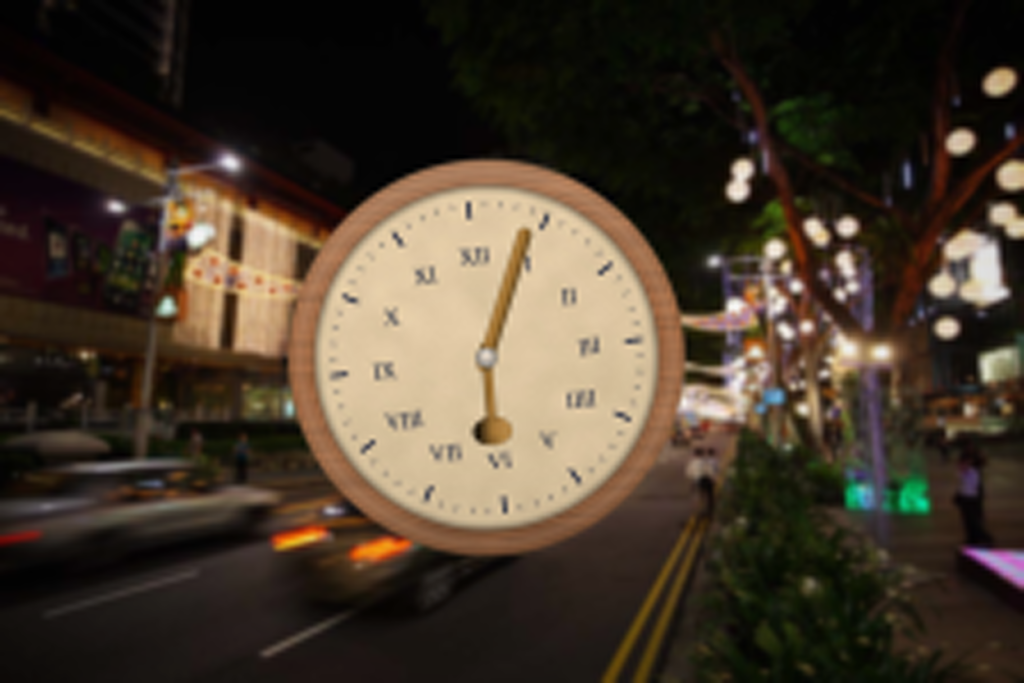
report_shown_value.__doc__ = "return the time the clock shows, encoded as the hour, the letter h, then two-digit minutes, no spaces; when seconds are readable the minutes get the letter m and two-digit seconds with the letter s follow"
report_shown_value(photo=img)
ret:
6h04
